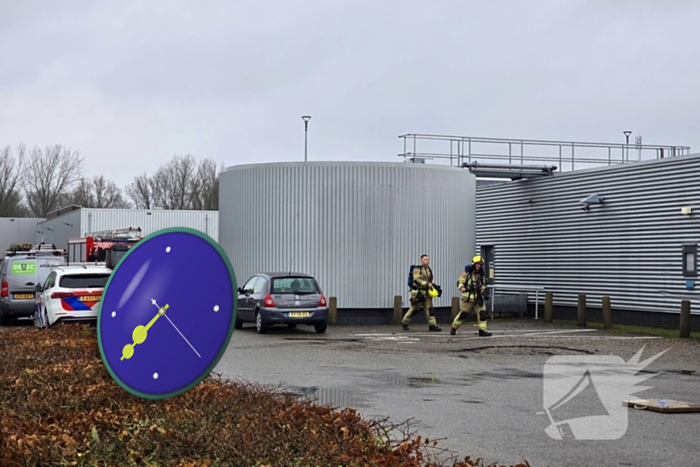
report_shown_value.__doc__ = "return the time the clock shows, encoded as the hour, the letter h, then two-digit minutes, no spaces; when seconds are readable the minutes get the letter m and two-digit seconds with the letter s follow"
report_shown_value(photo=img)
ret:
7h37m22s
